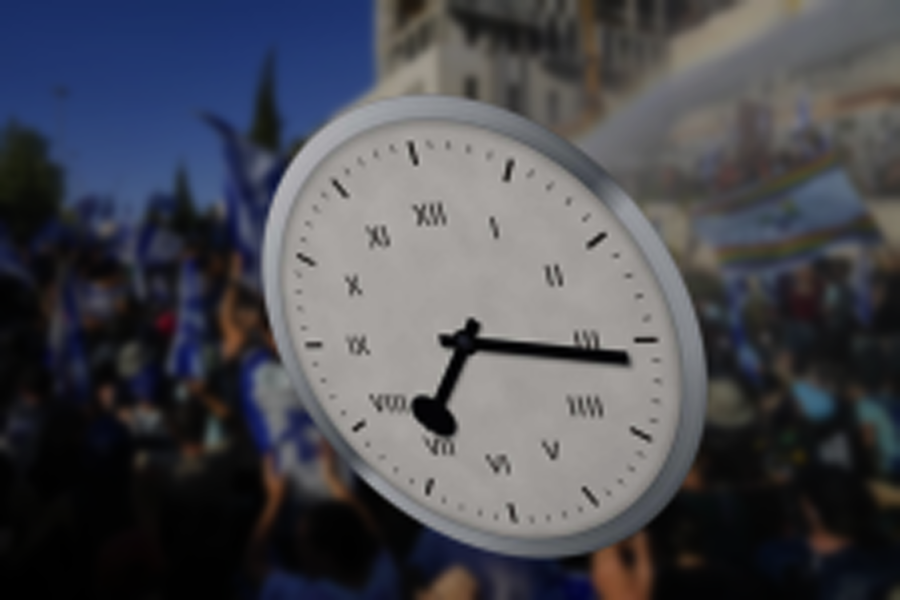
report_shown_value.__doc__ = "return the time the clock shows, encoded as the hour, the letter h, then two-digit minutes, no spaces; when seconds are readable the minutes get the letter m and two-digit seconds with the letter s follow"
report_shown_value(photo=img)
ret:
7h16
